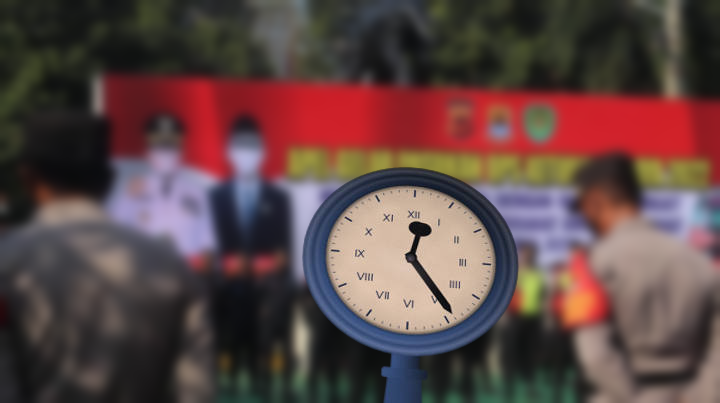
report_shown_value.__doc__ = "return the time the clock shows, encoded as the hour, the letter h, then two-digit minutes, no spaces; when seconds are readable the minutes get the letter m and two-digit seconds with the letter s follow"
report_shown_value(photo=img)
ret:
12h24
